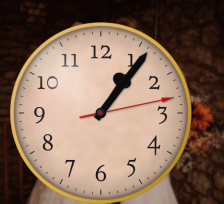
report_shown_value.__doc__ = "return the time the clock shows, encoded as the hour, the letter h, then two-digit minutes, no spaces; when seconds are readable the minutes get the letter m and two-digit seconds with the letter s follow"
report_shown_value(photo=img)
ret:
1h06m13s
